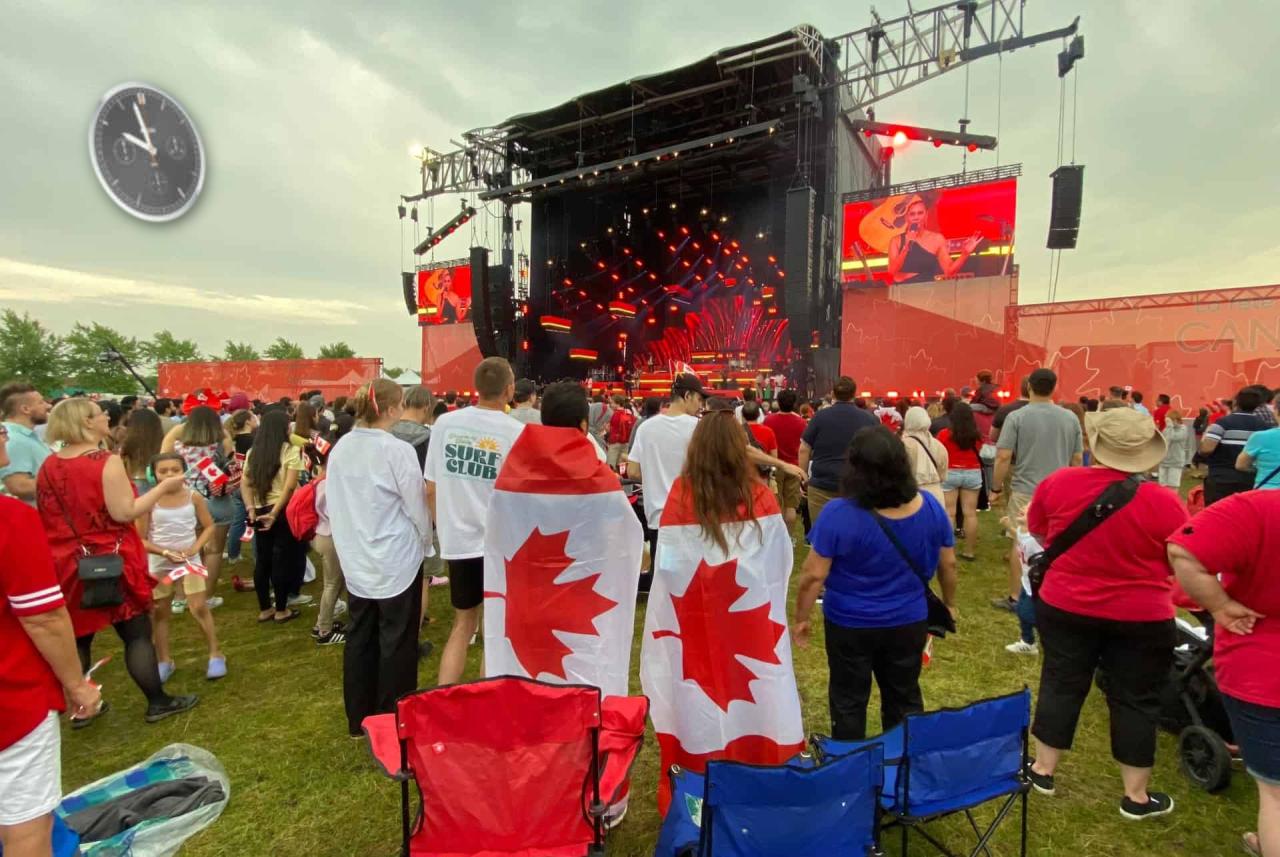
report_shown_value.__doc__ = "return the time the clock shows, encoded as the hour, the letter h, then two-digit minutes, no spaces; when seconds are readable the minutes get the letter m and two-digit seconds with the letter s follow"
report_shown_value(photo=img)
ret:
9h58
